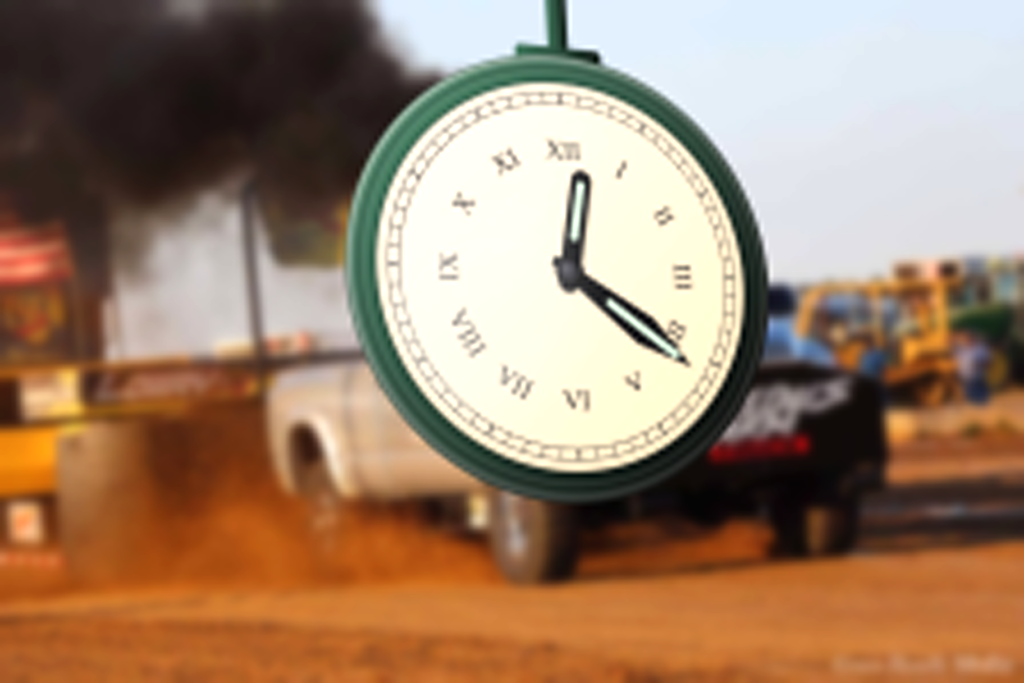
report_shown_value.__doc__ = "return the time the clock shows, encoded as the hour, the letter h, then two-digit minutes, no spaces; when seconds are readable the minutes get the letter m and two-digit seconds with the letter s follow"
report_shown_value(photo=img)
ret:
12h21
